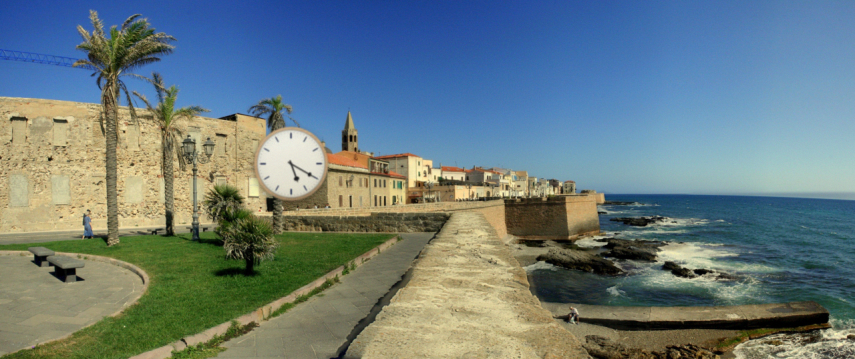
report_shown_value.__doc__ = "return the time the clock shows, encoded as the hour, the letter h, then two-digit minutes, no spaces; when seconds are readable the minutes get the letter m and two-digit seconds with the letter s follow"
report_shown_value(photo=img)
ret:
5h20
